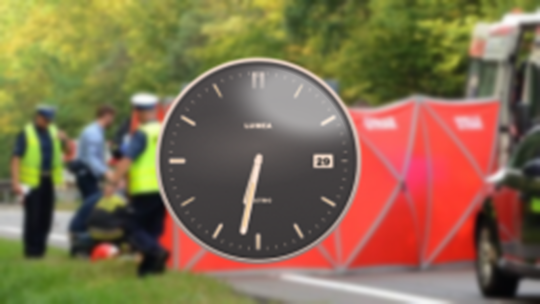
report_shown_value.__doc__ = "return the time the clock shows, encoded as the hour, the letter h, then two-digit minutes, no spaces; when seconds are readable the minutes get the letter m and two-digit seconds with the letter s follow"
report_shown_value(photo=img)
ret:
6h32
